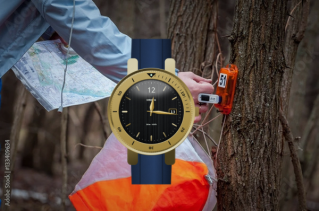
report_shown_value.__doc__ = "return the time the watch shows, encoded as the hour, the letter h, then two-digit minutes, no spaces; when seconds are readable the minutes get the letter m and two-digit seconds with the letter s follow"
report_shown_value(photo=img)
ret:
12h16
